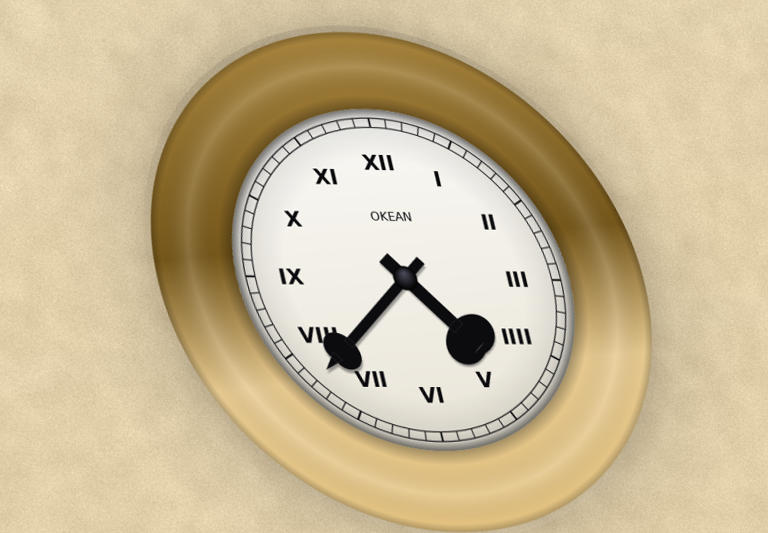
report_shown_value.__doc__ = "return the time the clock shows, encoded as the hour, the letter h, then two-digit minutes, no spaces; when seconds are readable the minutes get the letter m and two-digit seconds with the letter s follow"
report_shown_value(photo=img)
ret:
4h38
